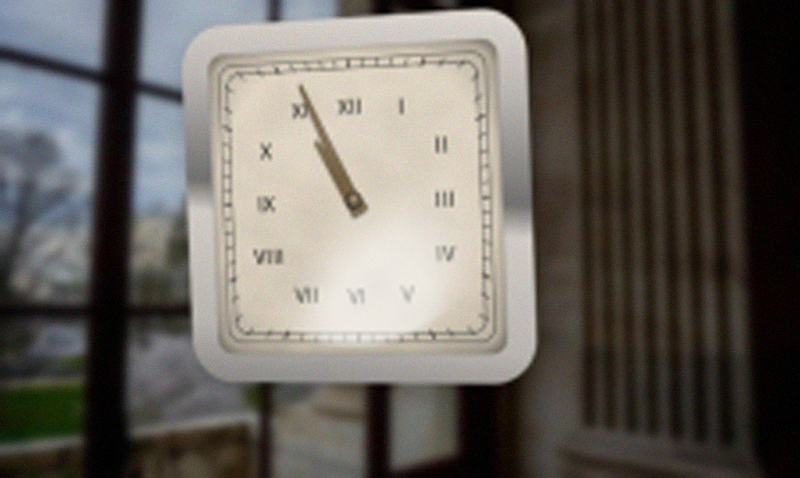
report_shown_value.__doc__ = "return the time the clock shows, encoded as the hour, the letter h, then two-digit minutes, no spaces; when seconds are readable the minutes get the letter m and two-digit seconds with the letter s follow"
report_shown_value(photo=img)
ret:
10h56
